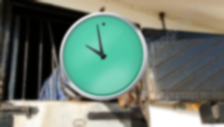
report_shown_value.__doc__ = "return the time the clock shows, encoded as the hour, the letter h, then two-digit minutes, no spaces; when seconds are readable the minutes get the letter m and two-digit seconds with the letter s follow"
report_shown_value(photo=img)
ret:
9h58
